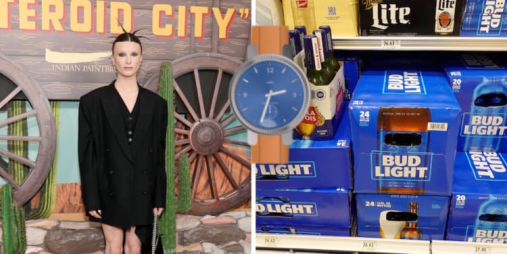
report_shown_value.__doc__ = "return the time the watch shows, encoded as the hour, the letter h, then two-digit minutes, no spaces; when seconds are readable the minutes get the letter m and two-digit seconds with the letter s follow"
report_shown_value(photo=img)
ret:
2h33
